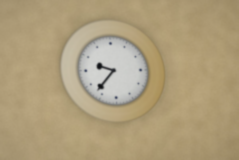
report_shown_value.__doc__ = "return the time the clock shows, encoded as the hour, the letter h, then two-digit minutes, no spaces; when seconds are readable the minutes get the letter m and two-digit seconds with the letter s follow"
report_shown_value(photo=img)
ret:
9h37
